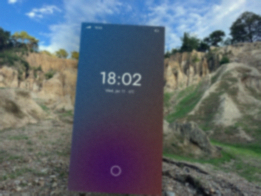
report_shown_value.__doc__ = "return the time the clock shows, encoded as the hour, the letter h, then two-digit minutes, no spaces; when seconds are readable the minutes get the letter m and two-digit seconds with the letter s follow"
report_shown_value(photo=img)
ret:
18h02
